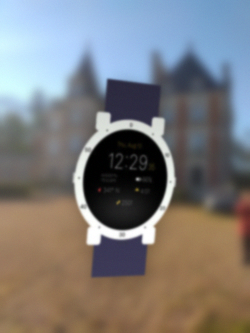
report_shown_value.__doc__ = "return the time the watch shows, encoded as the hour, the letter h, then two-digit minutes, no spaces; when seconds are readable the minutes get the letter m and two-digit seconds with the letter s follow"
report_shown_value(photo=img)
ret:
12h29
